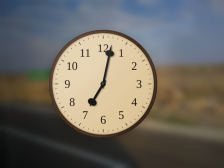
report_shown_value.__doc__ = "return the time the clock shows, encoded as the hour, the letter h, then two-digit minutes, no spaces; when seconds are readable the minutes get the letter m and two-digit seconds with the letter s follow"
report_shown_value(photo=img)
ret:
7h02
